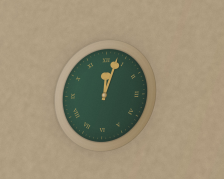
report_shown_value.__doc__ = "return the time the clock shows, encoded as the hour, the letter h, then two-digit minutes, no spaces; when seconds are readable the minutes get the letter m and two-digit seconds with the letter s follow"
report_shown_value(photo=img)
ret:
12h03
